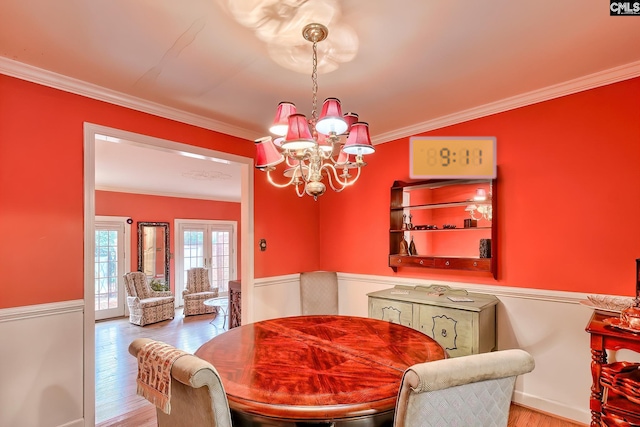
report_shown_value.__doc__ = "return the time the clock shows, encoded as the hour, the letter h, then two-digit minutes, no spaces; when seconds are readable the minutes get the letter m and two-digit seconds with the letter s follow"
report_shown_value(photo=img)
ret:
9h11
